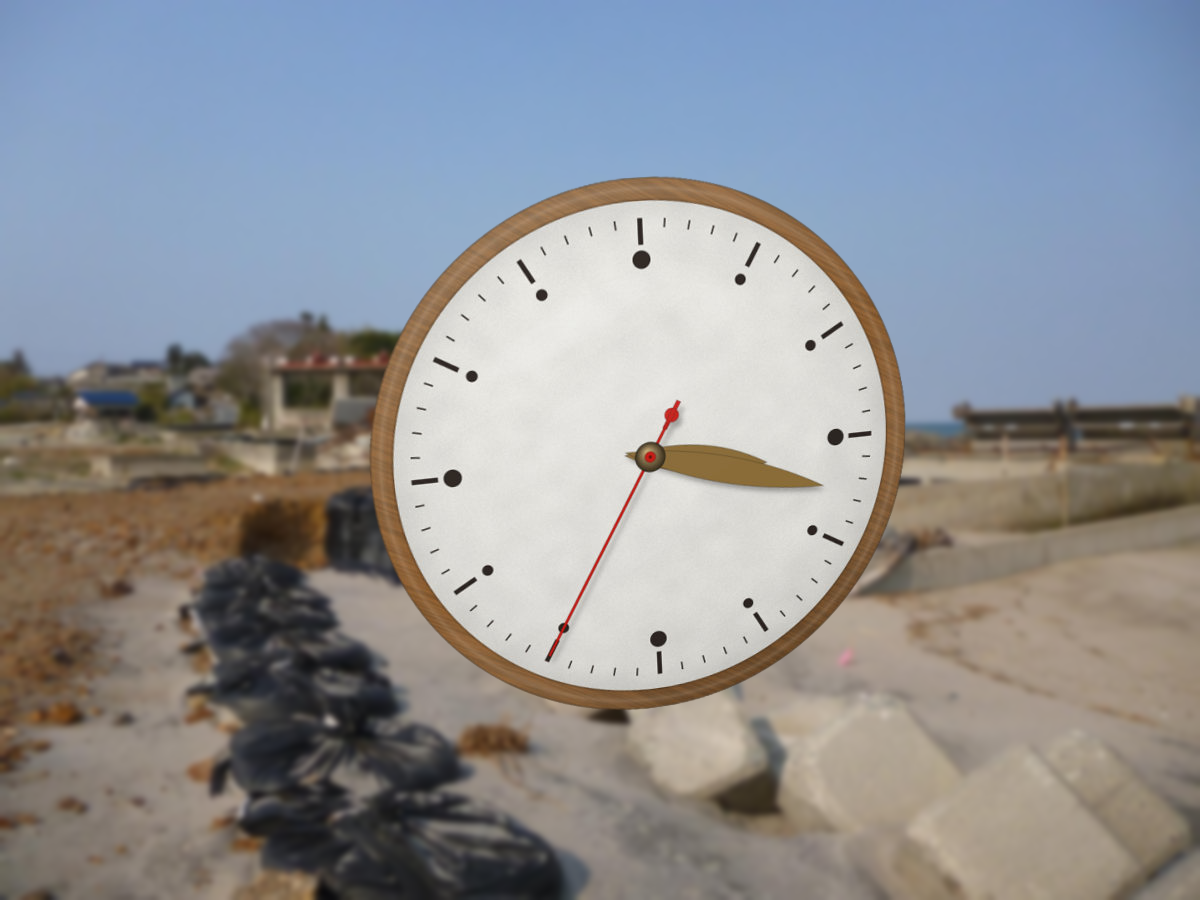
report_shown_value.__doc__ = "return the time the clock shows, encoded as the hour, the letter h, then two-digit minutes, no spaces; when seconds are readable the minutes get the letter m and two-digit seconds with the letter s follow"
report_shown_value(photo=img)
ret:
3h17m35s
